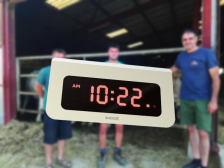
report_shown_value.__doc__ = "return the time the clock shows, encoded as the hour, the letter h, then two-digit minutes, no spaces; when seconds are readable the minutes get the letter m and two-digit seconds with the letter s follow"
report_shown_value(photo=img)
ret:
10h22
